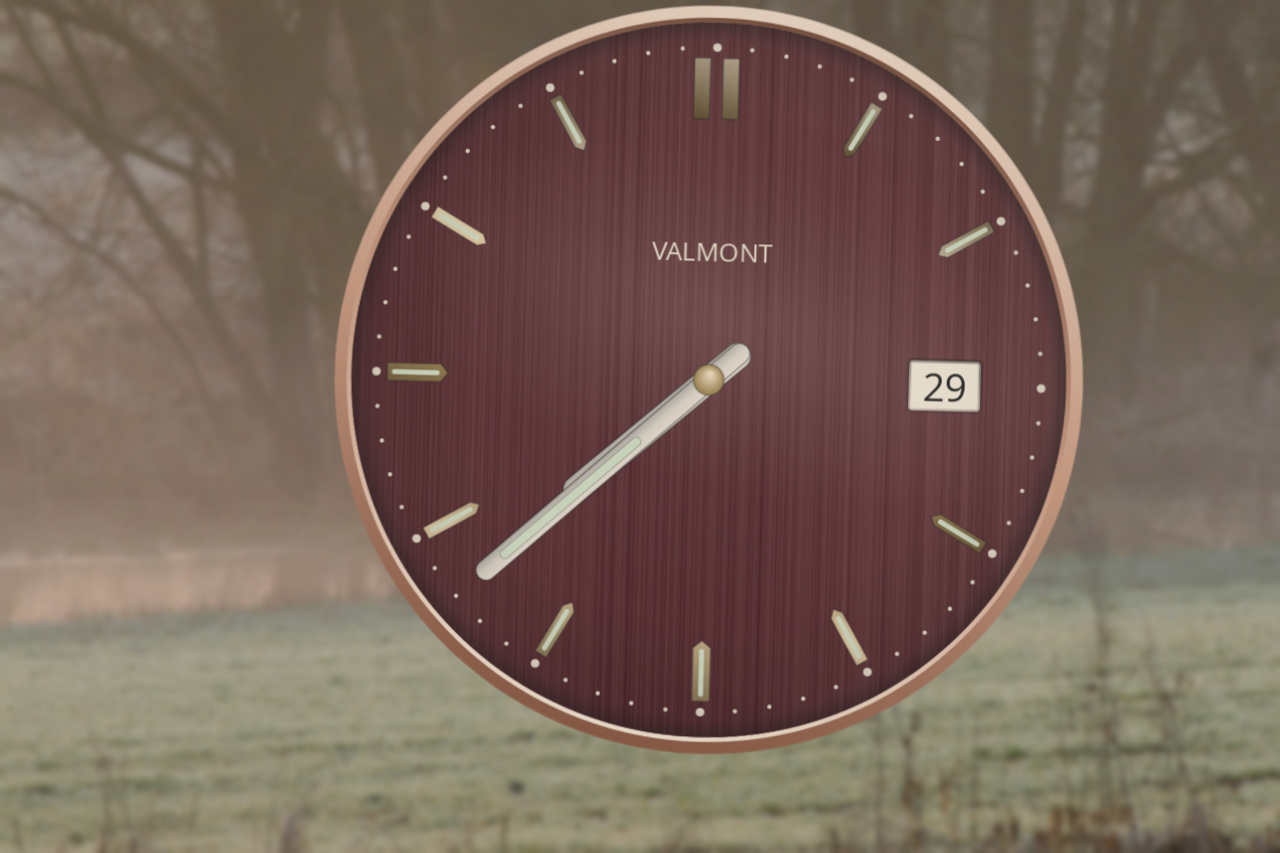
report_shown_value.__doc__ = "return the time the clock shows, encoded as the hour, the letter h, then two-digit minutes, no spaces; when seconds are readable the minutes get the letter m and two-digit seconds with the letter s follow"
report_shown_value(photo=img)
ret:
7h38
